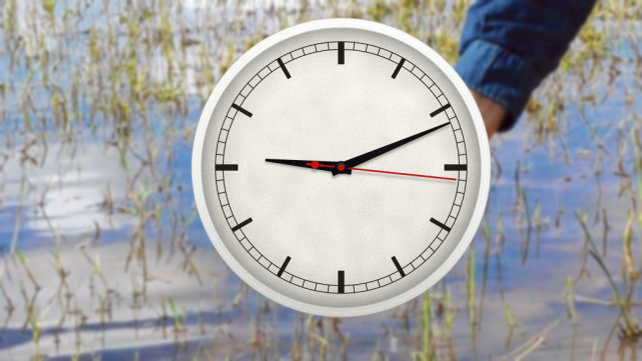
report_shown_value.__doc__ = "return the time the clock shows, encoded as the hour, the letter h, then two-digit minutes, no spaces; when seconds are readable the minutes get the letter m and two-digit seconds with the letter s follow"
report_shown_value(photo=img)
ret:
9h11m16s
